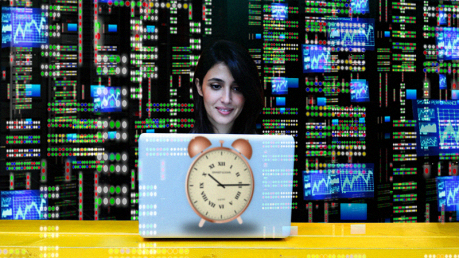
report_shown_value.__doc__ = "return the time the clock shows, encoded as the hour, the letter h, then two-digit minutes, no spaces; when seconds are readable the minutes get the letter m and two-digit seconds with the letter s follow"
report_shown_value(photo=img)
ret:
10h15
